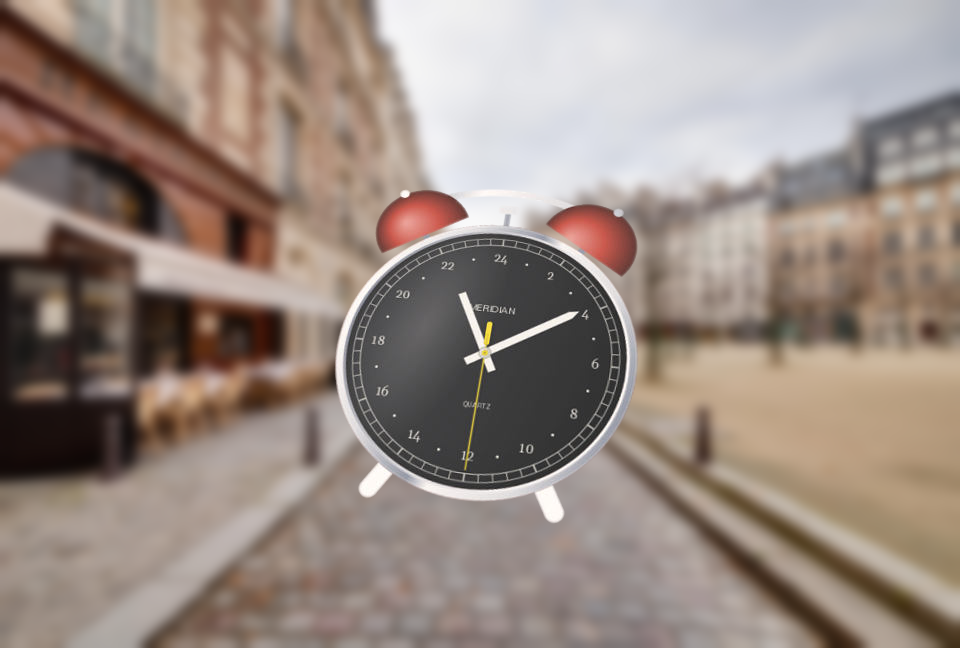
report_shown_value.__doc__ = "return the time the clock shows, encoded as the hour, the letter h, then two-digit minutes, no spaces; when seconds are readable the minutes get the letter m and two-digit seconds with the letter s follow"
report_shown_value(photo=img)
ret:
22h09m30s
